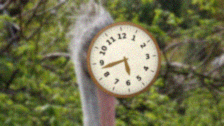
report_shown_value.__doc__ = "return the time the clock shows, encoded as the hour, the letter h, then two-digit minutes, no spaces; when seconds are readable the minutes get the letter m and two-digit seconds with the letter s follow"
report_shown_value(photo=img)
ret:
5h43
